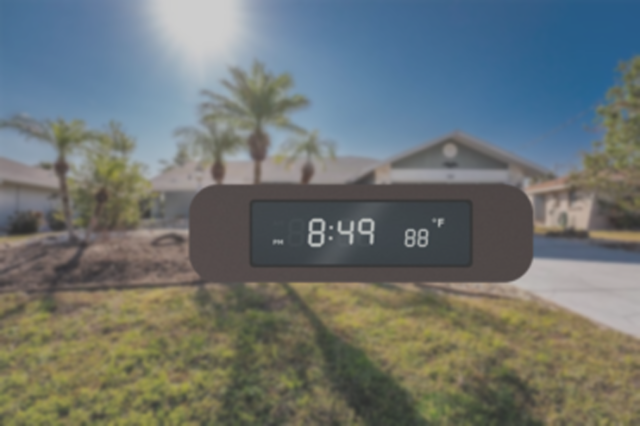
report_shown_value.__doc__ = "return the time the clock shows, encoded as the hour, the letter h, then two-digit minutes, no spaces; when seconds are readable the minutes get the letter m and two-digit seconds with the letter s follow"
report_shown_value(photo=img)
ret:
8h49
